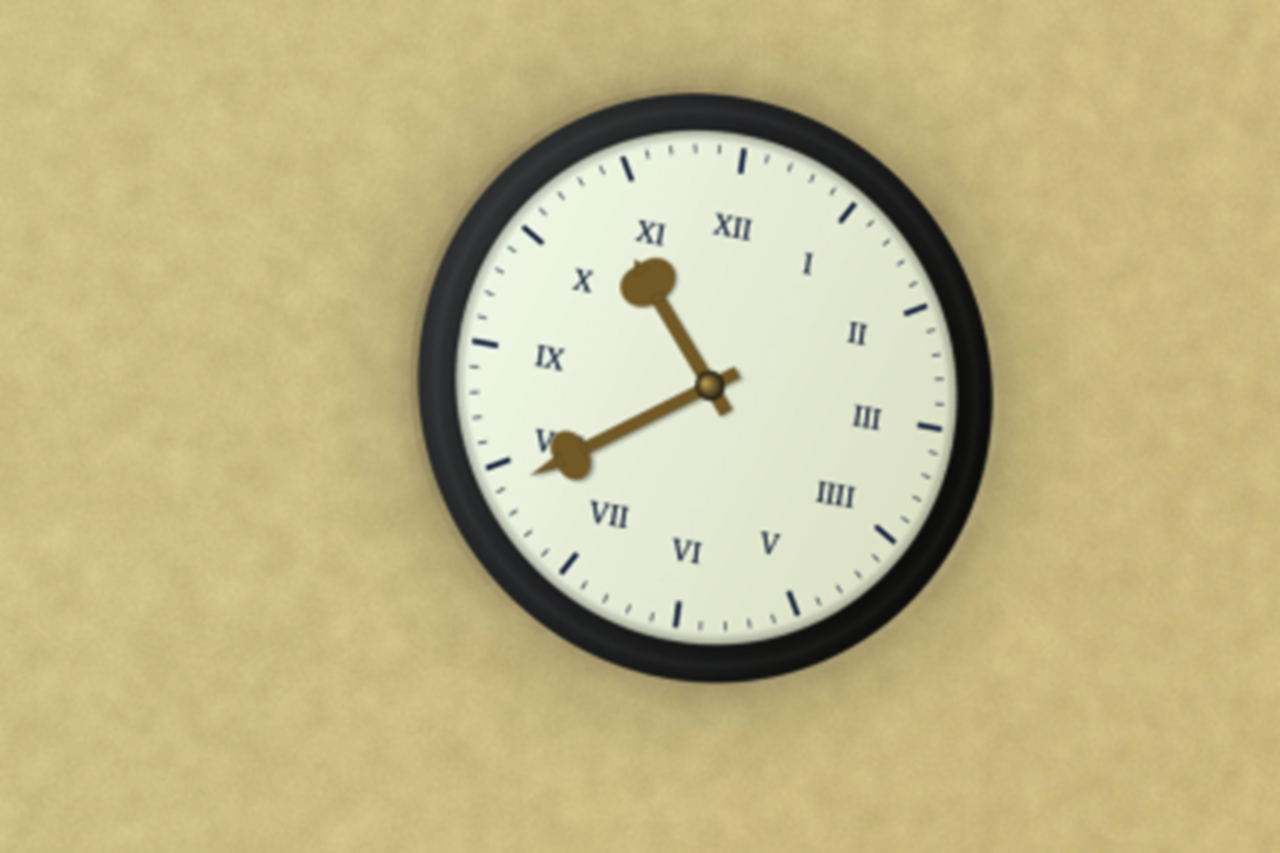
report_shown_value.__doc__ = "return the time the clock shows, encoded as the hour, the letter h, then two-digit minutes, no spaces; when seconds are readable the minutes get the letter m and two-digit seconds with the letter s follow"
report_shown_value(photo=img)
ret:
10h39
